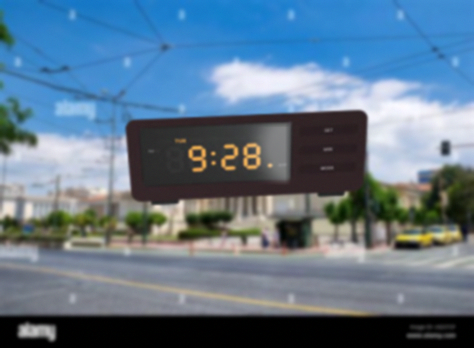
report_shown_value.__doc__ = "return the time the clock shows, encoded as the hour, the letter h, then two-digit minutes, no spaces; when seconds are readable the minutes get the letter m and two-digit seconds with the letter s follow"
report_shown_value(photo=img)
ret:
9h28
